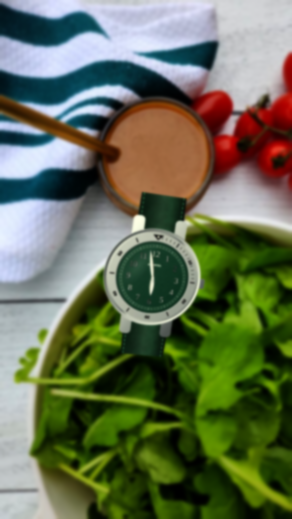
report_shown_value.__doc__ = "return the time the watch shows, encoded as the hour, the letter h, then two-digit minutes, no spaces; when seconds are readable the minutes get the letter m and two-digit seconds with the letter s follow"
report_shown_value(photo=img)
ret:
5h58
